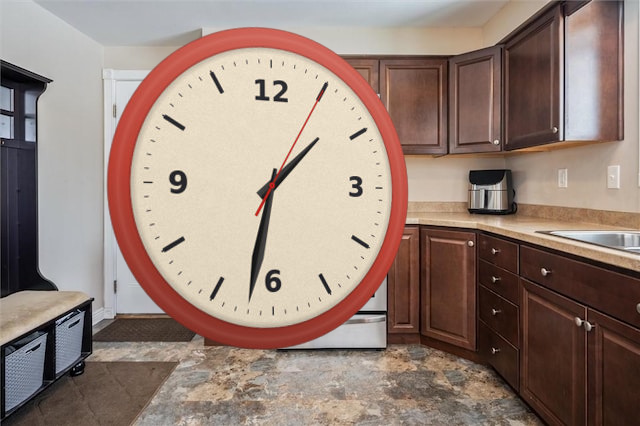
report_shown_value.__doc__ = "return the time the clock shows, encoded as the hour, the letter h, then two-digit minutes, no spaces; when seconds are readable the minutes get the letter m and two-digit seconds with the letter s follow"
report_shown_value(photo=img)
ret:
1h32m05s
